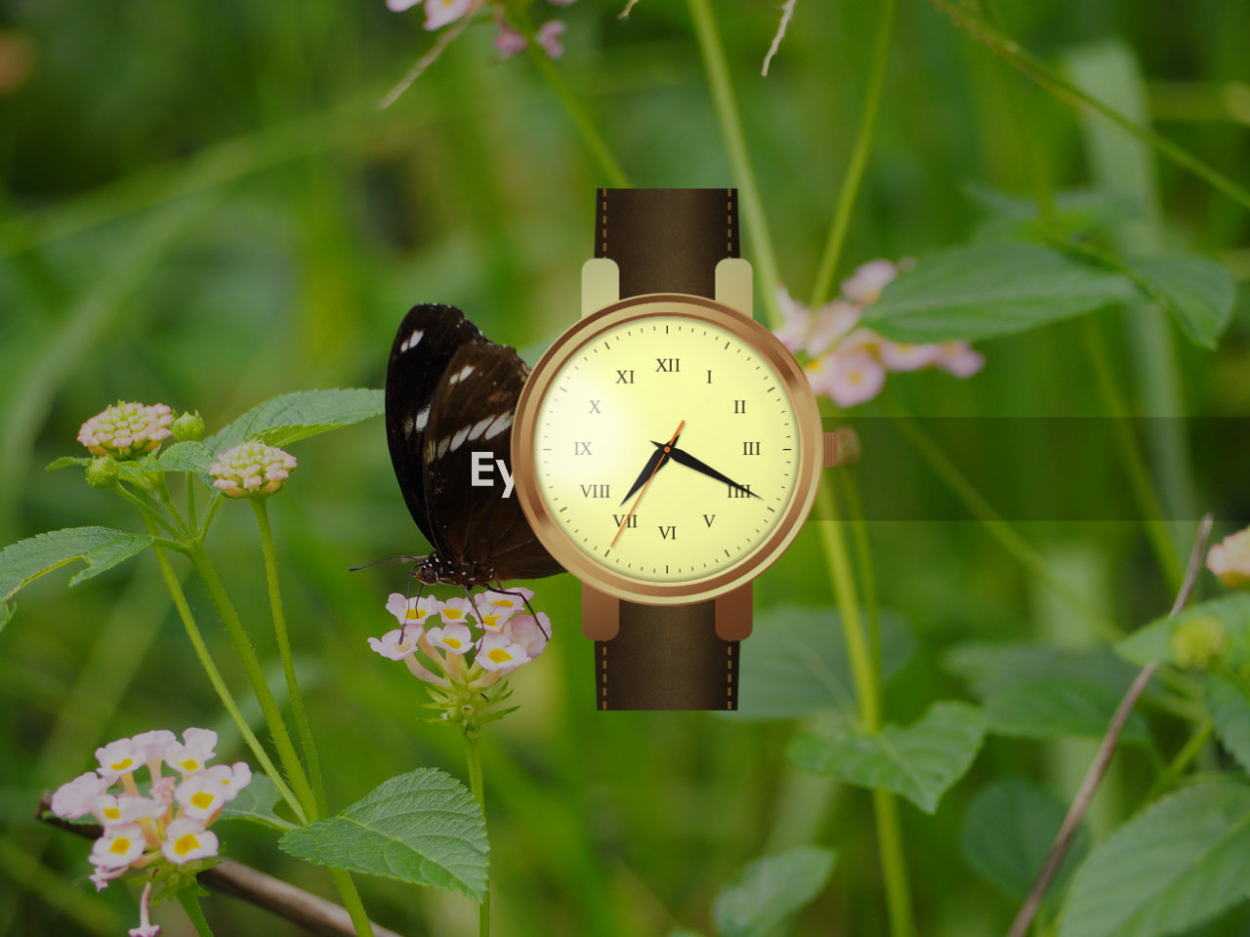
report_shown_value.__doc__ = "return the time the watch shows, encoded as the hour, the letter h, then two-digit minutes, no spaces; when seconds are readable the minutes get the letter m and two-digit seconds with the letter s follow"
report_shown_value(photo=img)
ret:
7h19m35s
